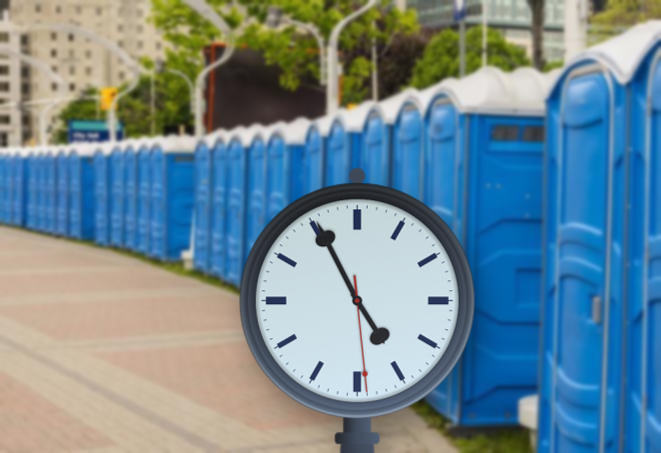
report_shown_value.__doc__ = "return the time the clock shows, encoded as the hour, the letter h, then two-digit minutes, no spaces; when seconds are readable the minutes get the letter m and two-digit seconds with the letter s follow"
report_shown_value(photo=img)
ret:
4h55m29s
